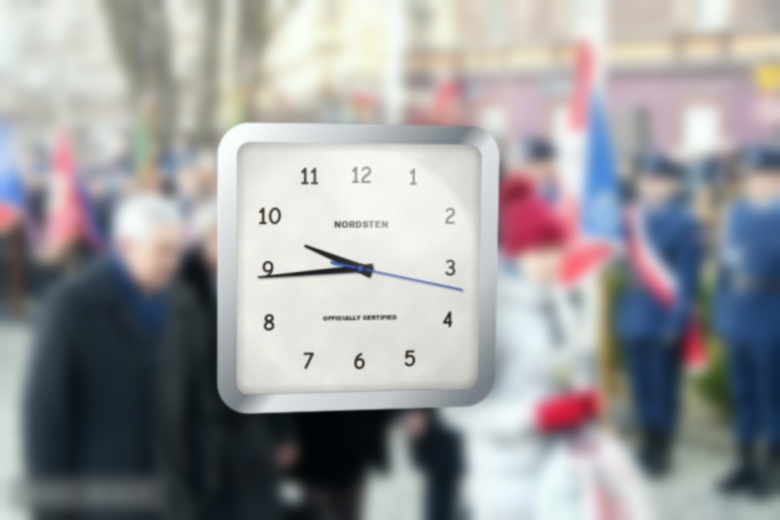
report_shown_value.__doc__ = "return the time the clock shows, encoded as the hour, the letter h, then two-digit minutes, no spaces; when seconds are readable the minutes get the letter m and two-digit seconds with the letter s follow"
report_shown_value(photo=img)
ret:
9h44m17s
